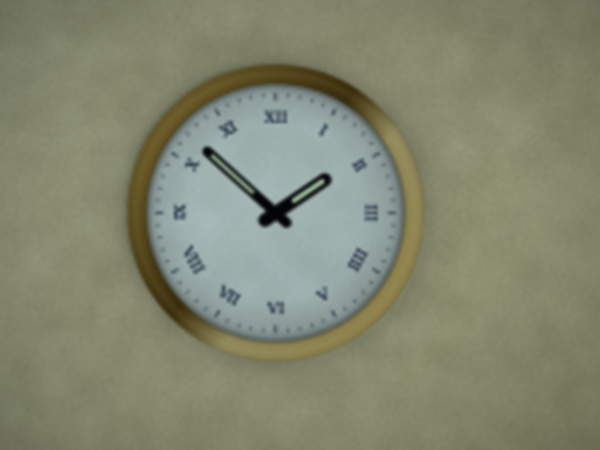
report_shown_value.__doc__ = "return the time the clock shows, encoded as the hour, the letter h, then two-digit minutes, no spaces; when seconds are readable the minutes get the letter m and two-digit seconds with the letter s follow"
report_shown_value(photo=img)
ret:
1h52
